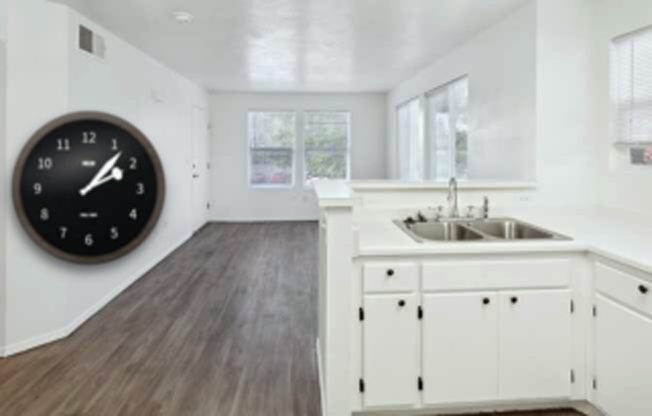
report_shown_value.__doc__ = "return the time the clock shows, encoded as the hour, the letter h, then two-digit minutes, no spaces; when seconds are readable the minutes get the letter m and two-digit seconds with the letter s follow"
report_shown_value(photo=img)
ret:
2h07
